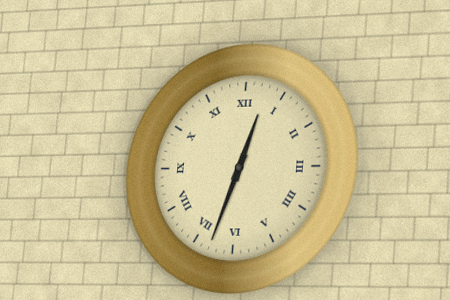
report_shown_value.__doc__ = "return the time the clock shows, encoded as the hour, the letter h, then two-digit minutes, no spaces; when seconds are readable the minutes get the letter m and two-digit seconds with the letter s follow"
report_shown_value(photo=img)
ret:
12h33
